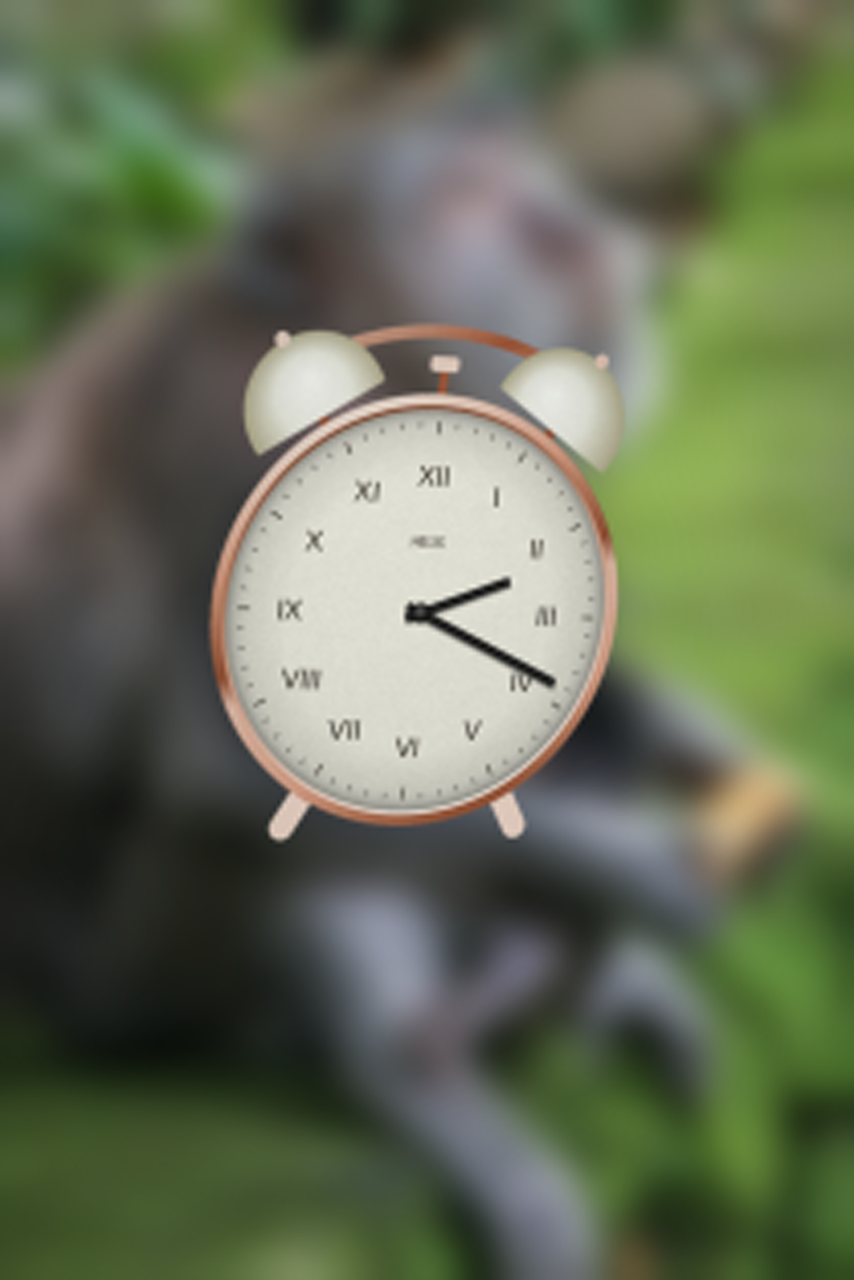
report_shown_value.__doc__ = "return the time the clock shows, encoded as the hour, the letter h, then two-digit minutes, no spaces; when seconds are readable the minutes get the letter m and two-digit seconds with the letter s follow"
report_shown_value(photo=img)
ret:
2h19
